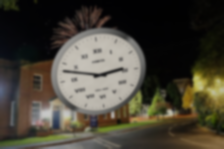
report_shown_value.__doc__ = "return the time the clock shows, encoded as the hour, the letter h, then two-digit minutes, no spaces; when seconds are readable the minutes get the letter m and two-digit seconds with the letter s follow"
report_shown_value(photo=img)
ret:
2h48
